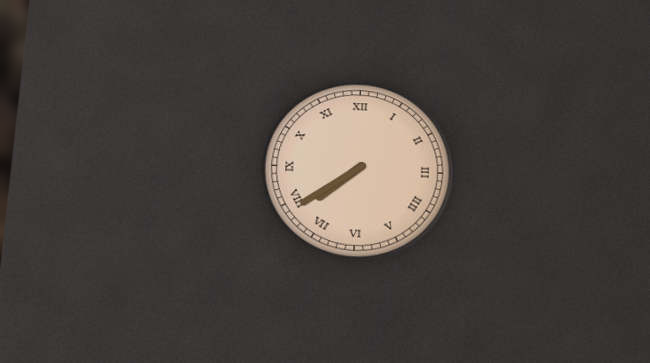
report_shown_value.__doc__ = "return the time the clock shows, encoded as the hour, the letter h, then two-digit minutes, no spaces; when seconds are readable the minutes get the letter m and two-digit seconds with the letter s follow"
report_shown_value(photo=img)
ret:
7h39
